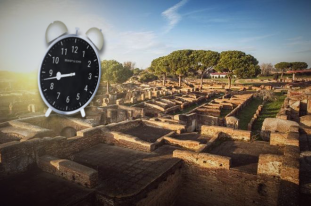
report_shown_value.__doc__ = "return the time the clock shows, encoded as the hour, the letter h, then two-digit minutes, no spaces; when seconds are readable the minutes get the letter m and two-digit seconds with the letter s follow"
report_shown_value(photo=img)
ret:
8h43
